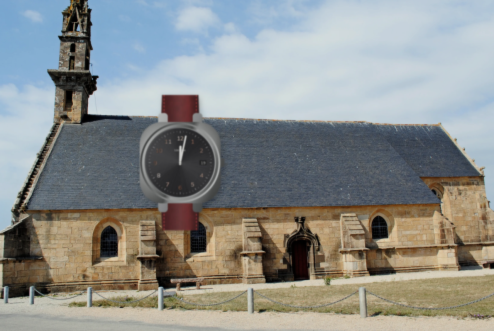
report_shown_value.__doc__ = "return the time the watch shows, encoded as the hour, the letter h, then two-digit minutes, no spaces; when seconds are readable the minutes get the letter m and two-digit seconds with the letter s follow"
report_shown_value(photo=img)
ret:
12h02
